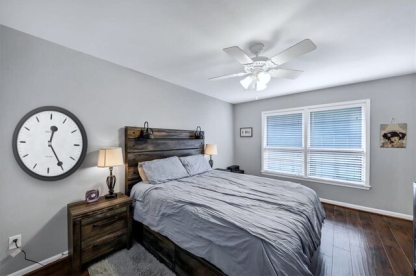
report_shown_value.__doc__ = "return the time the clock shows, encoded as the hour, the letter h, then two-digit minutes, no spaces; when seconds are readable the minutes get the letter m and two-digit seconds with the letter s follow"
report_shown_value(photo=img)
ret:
12h25
